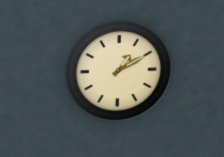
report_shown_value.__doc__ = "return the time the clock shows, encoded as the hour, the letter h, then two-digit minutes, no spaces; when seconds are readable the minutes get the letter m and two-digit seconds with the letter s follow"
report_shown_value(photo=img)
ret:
1h10
